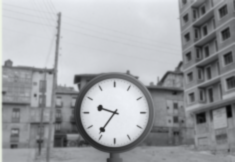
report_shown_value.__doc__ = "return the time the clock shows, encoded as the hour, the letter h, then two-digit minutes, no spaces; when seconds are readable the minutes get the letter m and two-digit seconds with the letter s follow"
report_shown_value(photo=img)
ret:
9h36
